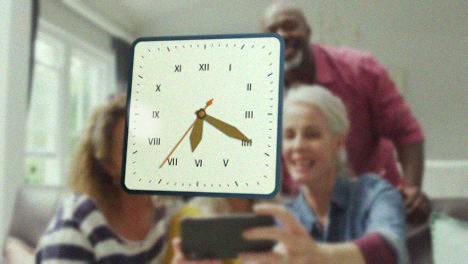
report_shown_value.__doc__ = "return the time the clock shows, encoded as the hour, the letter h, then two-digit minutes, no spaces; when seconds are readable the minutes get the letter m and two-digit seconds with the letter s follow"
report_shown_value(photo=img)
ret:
6h19m36s
